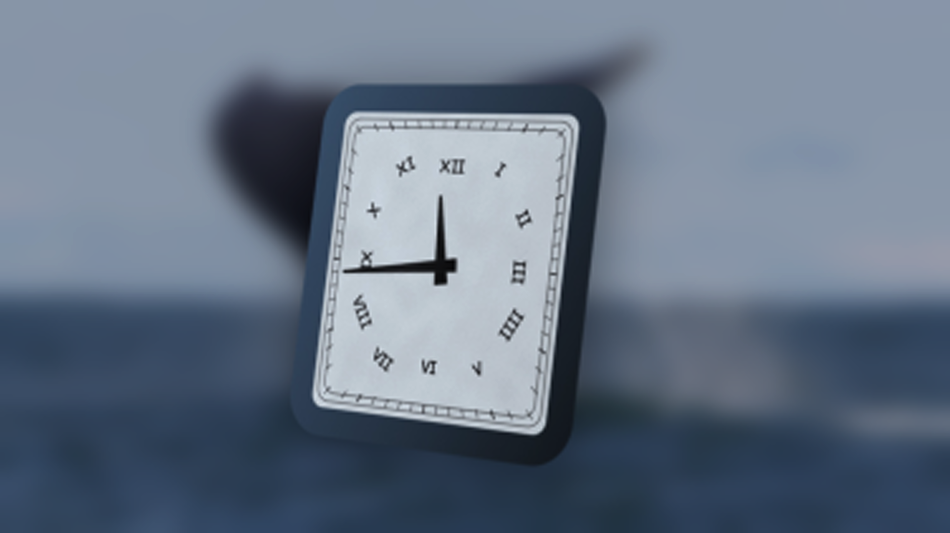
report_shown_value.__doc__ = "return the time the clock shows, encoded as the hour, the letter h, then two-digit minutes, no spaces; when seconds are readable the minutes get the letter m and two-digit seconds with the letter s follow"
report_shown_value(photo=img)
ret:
11h44
